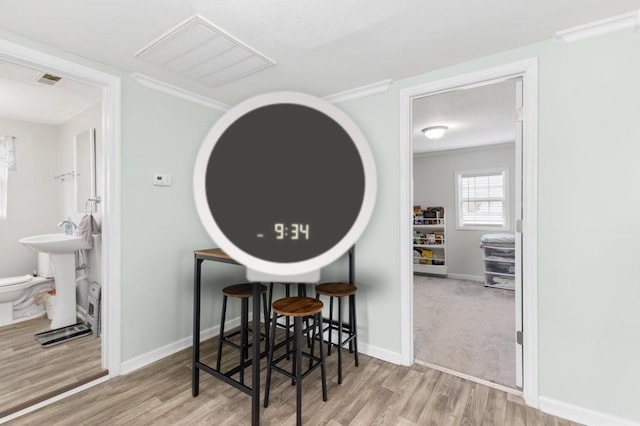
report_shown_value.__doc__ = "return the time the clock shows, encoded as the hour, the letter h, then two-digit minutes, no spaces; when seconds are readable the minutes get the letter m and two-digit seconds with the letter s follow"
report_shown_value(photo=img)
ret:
9h34
